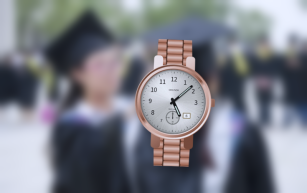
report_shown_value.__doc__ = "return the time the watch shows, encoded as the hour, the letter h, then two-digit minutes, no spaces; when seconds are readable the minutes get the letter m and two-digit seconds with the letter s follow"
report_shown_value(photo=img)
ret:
5h08
